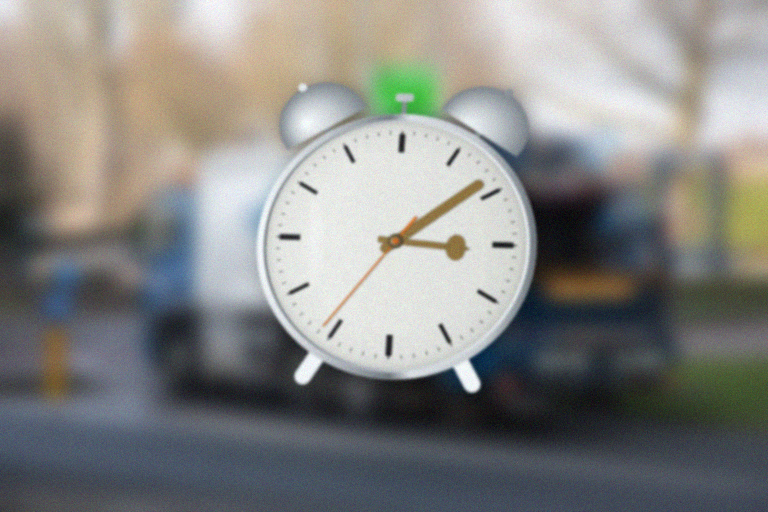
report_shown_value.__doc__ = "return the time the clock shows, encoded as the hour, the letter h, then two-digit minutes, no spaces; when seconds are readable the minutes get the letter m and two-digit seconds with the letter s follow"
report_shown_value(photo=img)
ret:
3h08m36s
